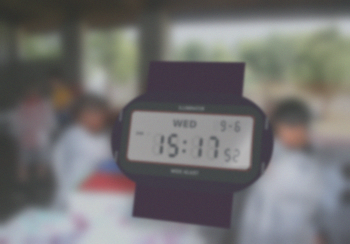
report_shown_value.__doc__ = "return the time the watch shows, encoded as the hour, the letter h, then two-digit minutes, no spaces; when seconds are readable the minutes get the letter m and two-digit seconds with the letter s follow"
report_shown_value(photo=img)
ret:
15h17m52s
